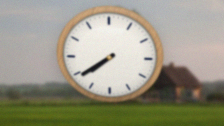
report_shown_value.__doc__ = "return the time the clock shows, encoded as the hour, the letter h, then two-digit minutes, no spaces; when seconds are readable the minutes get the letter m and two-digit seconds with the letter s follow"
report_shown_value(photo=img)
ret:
7h39
